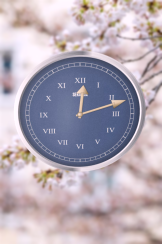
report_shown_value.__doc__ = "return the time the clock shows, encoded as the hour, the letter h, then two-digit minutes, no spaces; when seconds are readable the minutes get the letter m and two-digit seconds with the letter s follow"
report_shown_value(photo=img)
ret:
12h12
